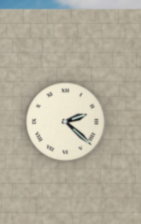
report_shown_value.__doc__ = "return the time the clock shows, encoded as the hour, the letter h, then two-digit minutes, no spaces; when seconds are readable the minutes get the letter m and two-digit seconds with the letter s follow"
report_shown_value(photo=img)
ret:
2h22
